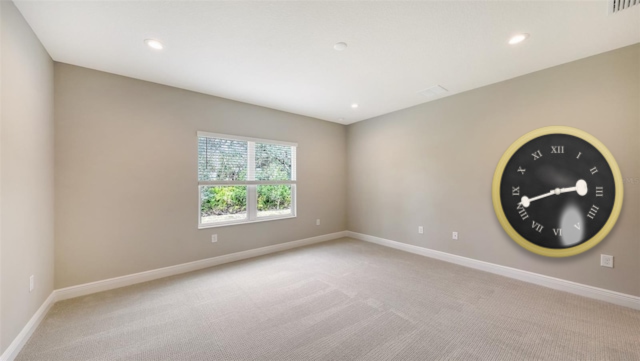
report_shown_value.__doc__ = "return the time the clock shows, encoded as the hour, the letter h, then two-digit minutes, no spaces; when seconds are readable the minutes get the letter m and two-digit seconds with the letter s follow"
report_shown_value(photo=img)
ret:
2h42
